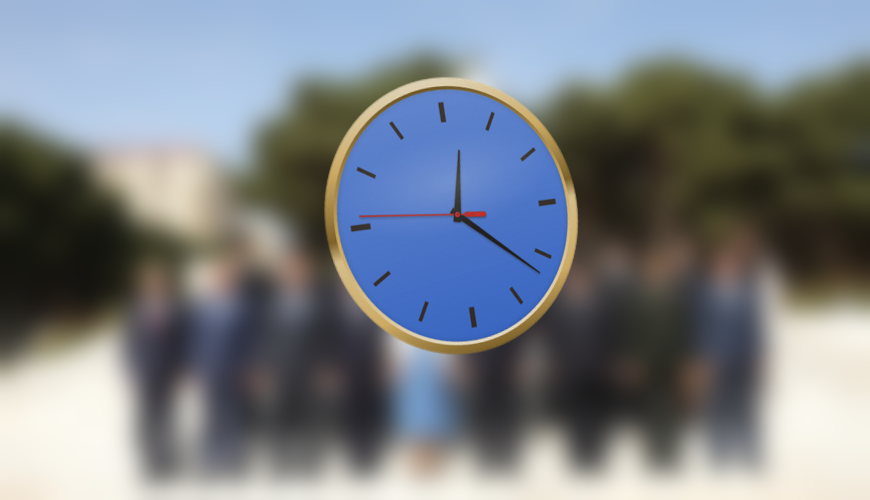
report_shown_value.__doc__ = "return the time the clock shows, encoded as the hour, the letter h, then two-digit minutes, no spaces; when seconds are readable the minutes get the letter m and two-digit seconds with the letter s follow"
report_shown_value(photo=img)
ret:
12h21m46s
